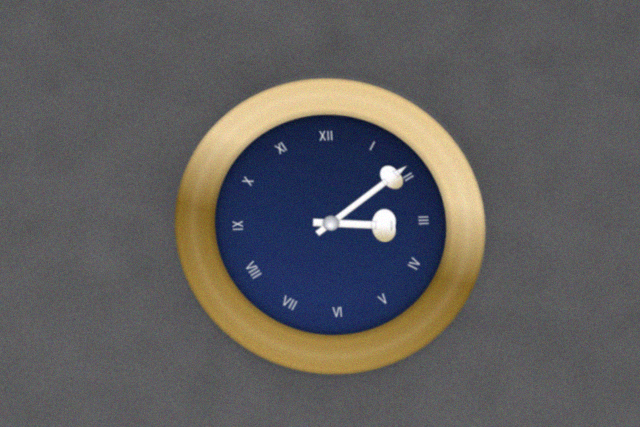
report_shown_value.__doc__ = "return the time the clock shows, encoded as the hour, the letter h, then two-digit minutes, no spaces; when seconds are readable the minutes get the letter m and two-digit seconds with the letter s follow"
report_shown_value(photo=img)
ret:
3h09
